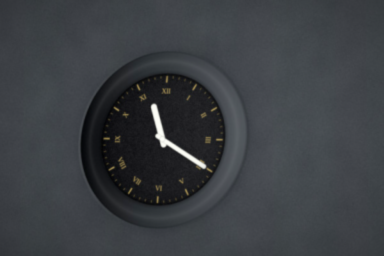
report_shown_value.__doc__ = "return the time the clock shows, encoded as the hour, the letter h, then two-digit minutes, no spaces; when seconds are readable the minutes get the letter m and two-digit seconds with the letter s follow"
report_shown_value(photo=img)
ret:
11h20
